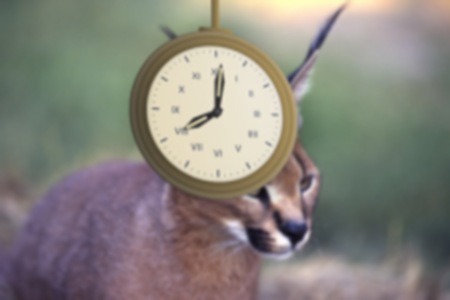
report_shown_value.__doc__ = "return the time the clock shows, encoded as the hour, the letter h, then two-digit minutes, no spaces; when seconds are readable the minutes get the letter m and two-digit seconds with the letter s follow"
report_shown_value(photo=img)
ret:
8h01
